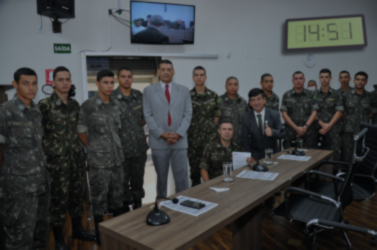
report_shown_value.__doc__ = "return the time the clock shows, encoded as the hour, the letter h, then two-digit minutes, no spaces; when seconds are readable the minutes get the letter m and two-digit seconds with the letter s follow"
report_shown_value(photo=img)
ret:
14h51
